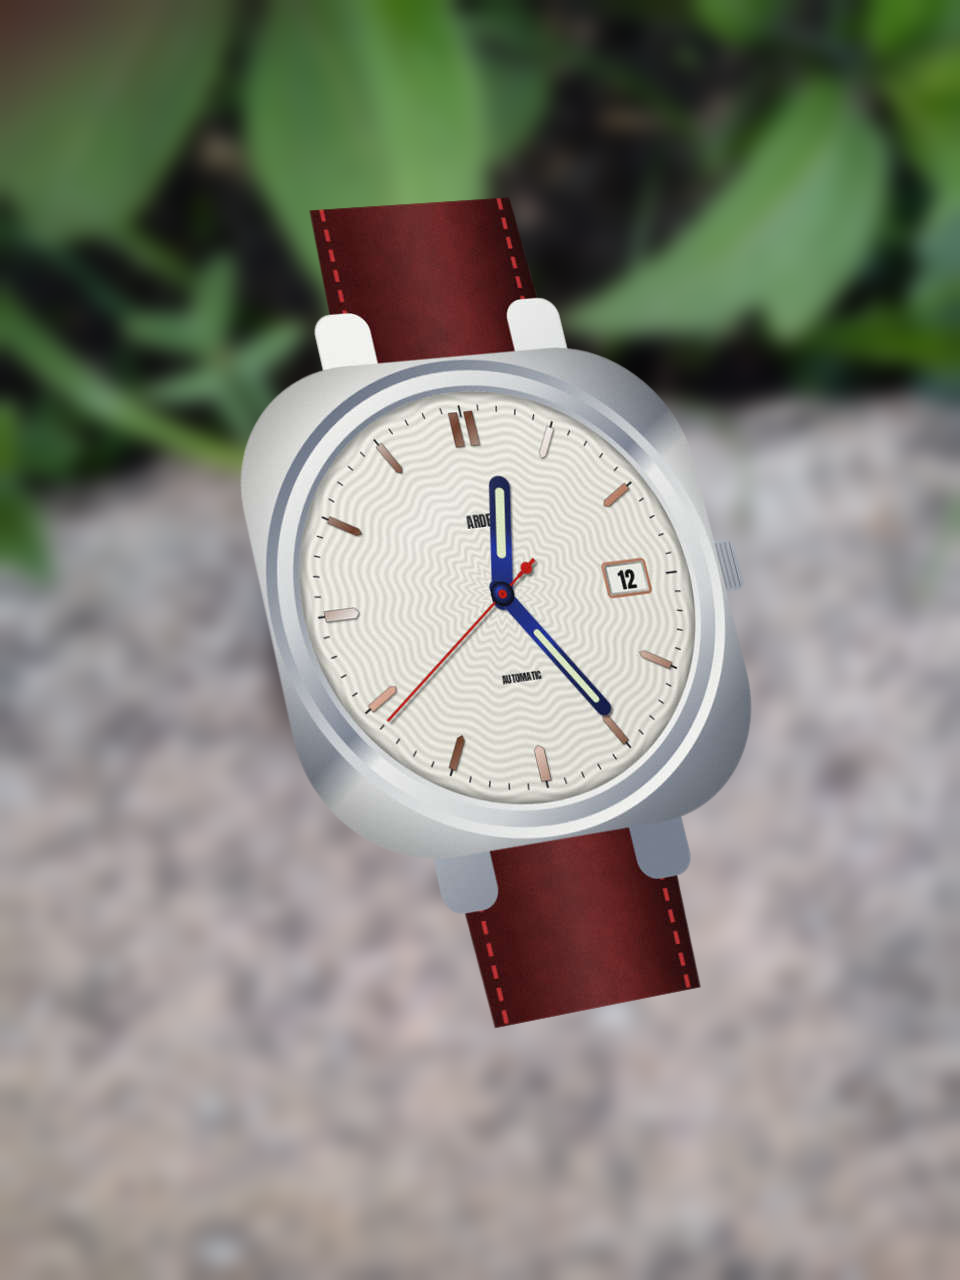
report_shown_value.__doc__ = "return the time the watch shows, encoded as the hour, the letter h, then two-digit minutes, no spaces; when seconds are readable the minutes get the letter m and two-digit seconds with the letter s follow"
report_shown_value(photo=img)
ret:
12h24m39s
